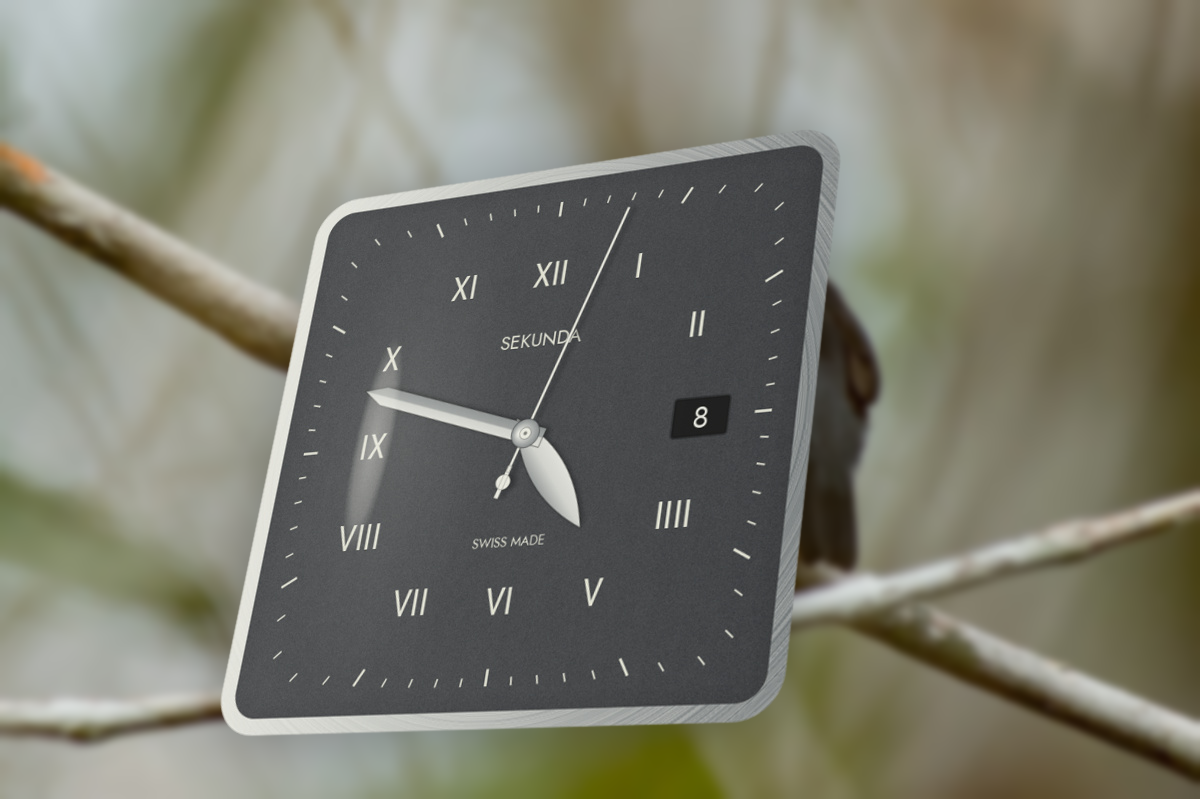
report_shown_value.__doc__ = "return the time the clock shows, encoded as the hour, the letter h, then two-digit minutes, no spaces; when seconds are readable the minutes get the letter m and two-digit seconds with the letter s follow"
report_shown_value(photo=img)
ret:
4h48m03s
